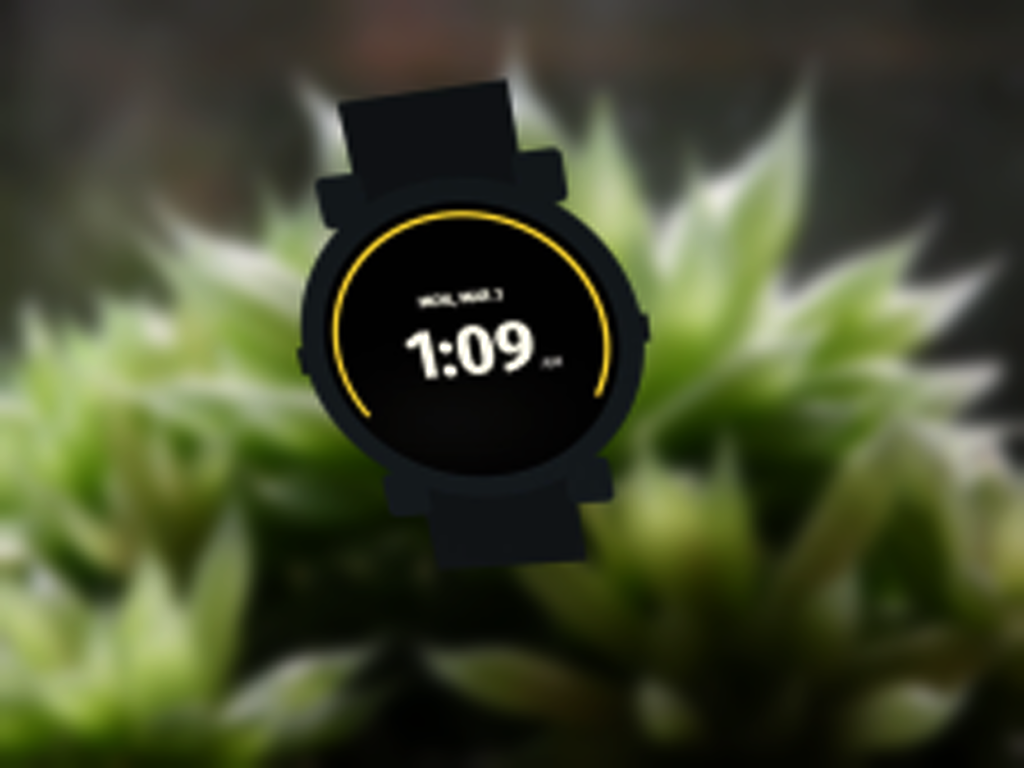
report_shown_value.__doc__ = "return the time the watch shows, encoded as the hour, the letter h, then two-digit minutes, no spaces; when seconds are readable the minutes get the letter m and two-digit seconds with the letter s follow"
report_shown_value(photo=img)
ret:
1h09
